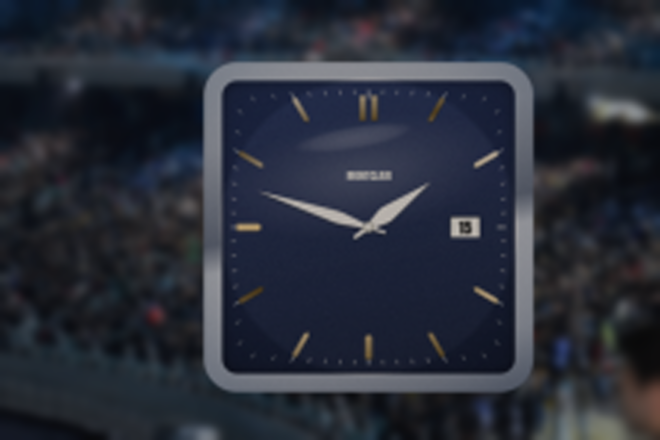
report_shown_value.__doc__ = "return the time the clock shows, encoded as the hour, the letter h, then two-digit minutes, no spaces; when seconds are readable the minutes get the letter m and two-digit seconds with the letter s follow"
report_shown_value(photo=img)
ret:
1h48
